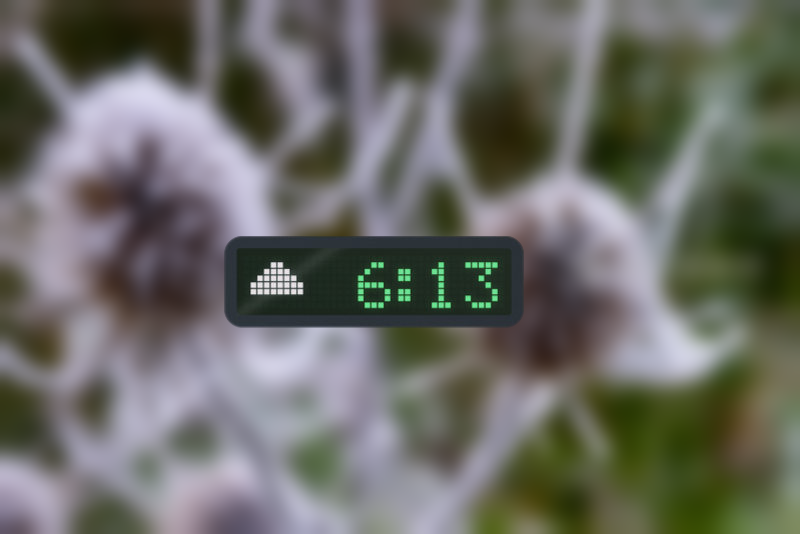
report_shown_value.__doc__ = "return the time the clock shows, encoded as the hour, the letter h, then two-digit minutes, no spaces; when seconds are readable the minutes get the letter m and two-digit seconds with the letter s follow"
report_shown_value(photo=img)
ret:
6h13
